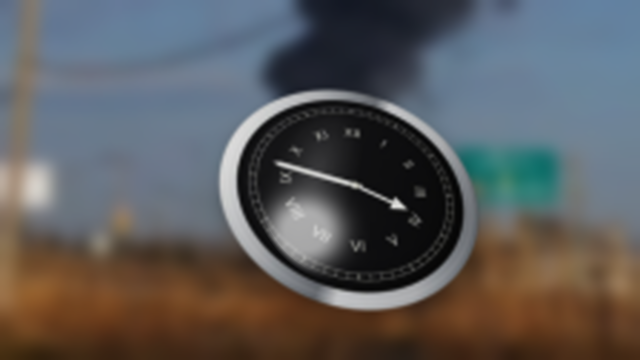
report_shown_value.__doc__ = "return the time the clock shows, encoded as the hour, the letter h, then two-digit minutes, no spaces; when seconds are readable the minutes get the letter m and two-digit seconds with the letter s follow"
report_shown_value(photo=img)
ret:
3h47
